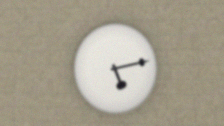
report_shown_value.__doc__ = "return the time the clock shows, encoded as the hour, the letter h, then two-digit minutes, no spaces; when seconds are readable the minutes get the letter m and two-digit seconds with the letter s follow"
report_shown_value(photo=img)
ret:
5h13
